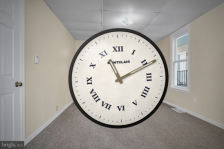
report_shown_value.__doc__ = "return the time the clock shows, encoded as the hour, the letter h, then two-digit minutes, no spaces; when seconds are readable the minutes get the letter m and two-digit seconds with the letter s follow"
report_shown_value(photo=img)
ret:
11h11
